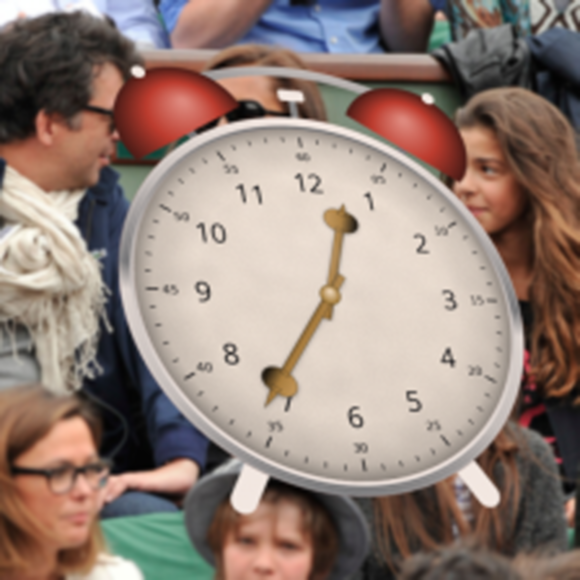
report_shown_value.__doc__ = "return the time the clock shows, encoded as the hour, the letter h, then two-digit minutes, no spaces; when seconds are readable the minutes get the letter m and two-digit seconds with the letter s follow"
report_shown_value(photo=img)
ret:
12h36
